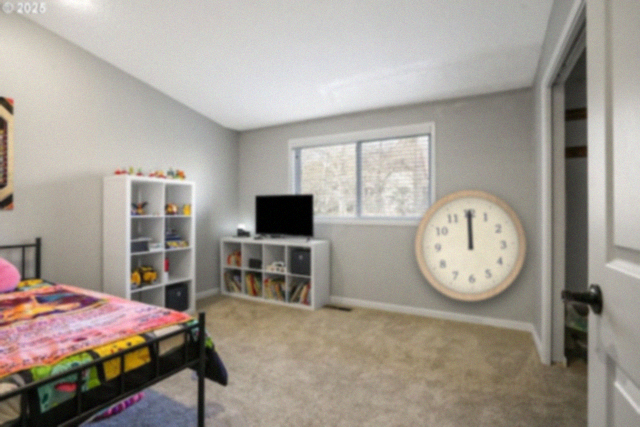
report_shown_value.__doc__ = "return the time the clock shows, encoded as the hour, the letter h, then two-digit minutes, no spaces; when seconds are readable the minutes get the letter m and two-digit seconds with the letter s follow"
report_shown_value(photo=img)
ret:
12h00
